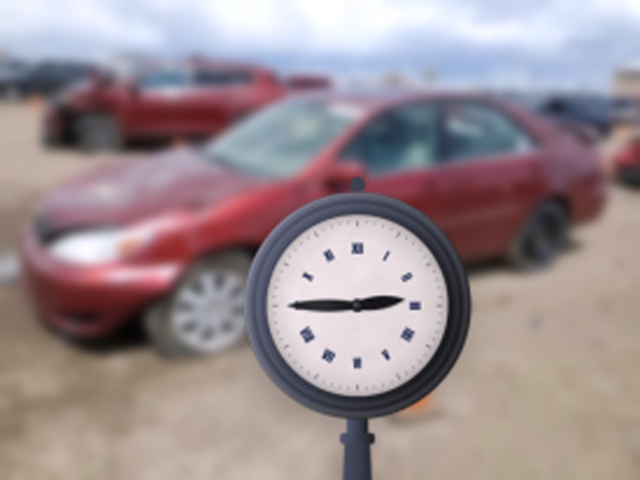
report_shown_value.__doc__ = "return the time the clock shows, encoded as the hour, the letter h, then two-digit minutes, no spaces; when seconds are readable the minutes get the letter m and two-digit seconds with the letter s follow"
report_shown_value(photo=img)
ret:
2h45
